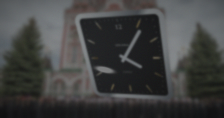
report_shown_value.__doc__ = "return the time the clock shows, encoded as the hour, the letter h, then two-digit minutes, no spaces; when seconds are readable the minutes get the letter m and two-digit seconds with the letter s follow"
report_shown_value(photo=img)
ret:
4h06
